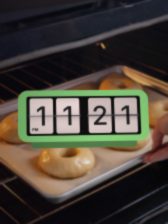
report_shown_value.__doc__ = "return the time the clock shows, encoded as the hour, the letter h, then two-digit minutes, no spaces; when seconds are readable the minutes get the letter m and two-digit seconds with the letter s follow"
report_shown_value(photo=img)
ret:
11h21
